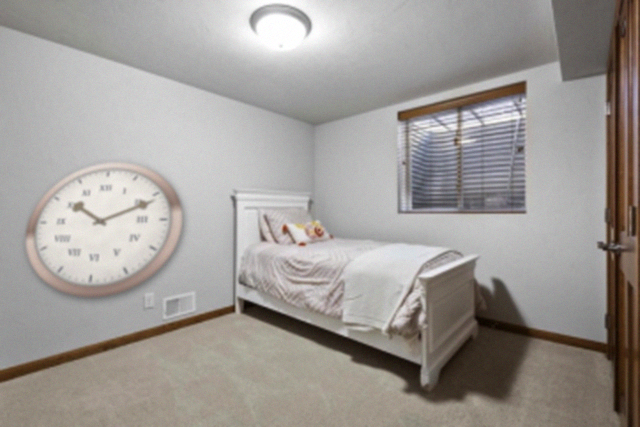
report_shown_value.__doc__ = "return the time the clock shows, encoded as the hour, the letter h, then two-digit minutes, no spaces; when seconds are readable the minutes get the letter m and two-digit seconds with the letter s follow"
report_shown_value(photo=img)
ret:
10h11
